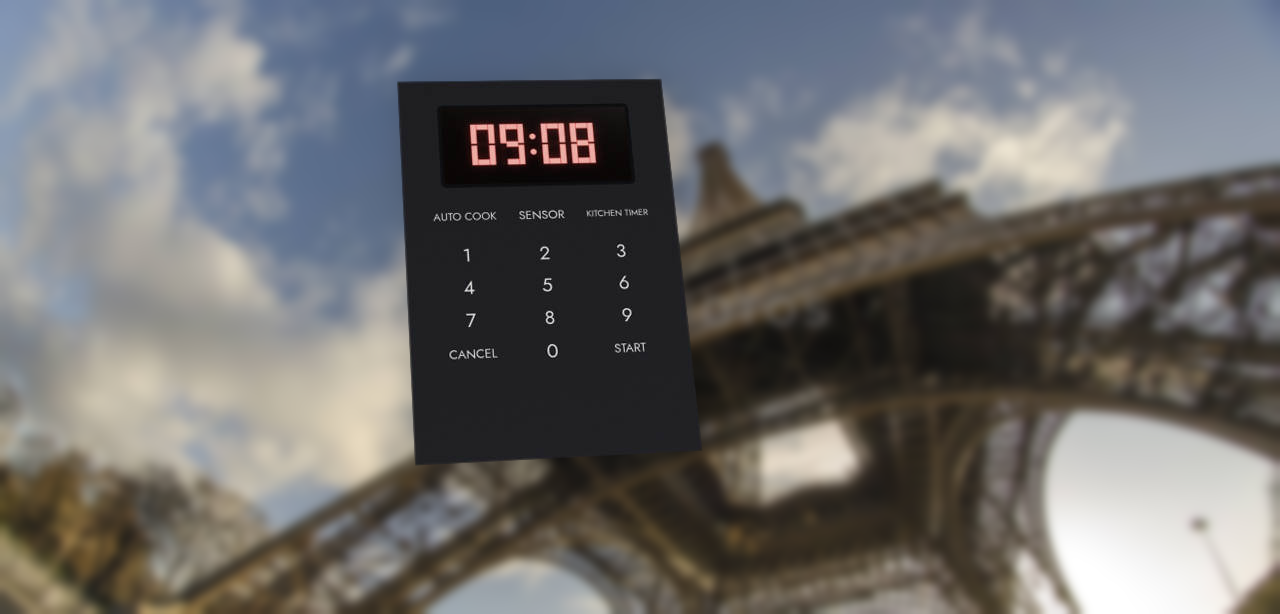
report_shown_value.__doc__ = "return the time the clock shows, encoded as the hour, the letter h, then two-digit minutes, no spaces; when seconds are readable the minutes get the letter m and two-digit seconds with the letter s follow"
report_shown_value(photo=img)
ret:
9h08
